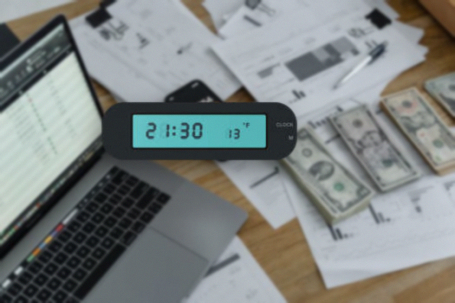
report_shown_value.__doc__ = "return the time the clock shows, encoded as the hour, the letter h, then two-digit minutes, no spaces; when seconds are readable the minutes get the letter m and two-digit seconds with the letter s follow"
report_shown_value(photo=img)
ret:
21h30
